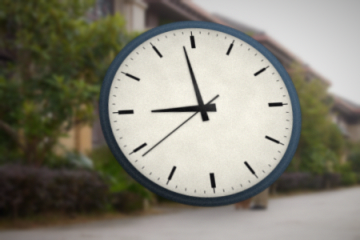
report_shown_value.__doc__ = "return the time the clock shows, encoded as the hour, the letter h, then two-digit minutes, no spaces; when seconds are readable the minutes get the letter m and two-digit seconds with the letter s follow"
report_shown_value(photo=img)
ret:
8h58m39s
